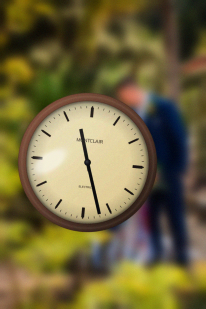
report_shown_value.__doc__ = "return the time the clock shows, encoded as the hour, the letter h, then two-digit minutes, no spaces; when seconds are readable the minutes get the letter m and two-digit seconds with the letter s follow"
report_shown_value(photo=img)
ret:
11h27
